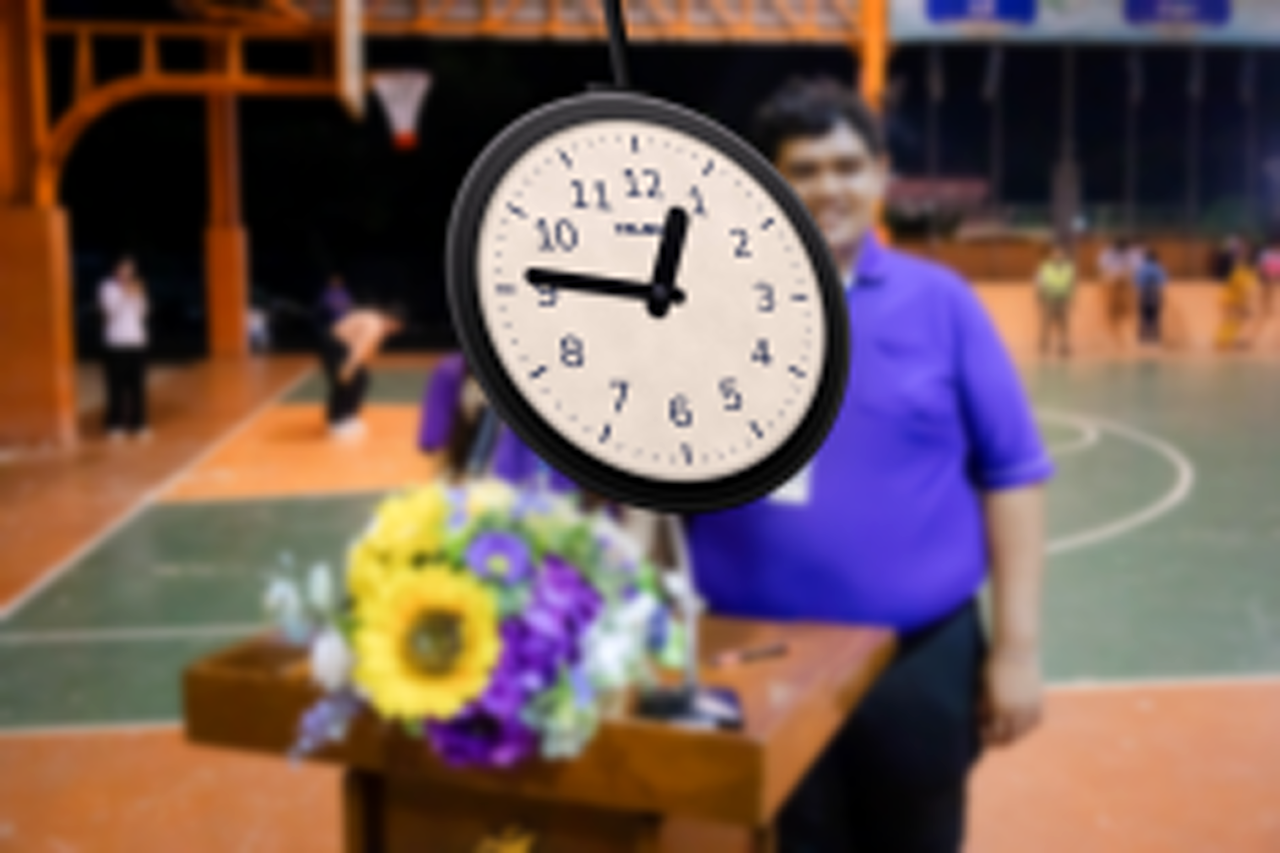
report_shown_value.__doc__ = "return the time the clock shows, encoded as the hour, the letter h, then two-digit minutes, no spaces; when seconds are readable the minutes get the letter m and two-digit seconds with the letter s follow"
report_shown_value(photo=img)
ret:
12h46
